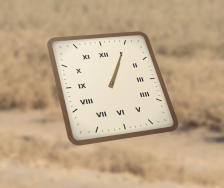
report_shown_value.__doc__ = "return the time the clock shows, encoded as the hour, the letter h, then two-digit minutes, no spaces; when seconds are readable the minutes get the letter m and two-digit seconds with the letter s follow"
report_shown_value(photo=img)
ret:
1h05
